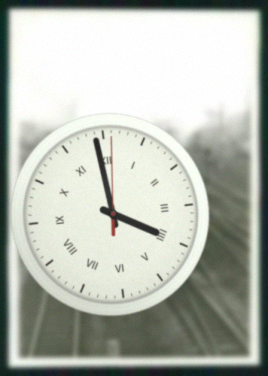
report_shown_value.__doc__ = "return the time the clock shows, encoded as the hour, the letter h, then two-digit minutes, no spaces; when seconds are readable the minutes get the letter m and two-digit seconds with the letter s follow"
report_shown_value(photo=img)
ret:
3h59m01s
